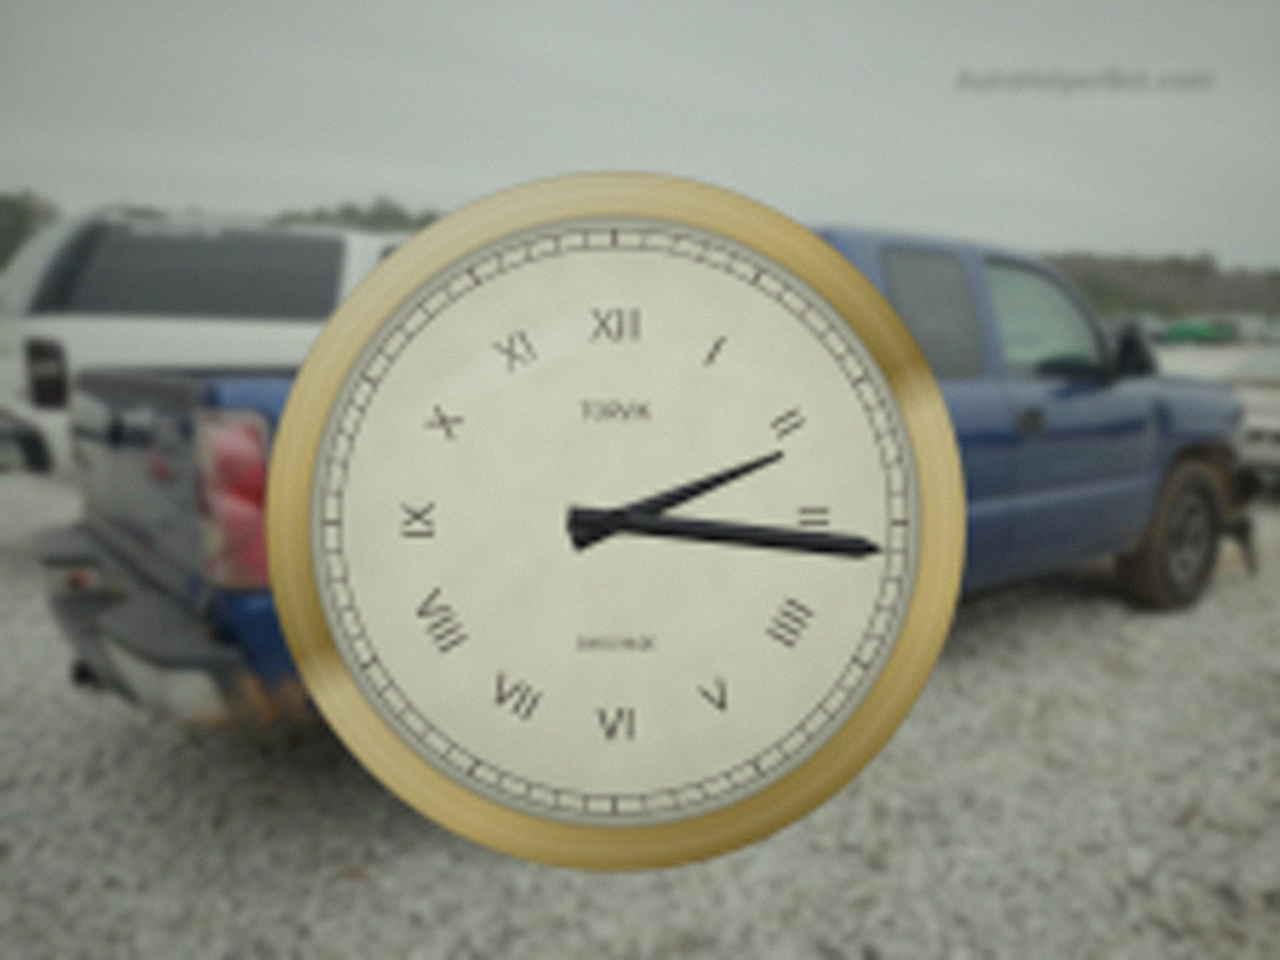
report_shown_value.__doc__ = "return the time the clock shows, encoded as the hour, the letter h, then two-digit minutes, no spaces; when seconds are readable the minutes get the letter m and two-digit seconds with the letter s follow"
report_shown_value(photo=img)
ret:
2h16
